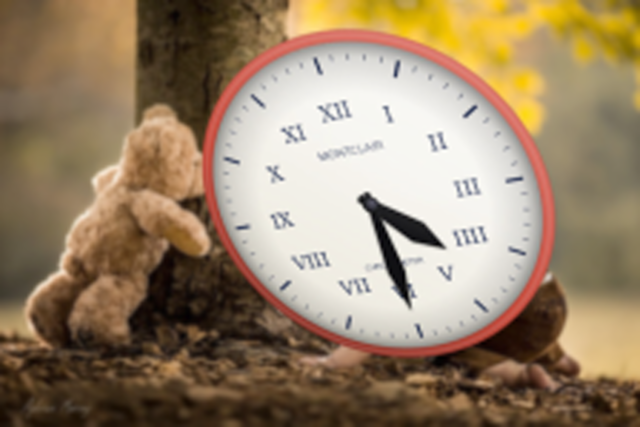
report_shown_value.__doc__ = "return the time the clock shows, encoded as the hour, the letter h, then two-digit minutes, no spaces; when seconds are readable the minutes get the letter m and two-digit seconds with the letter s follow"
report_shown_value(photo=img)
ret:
4h30
